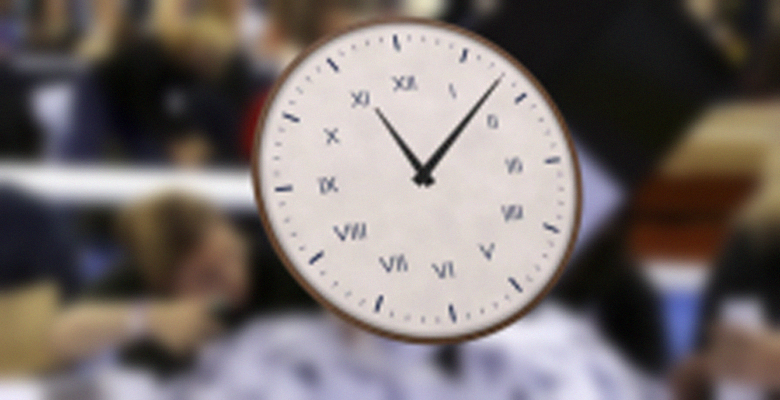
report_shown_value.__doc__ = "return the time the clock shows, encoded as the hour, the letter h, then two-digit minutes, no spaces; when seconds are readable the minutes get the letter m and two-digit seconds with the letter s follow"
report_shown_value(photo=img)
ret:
11h08
